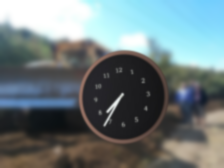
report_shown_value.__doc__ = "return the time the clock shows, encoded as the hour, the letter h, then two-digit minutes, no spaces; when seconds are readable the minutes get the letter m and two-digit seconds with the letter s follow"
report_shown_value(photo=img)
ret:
7h36
